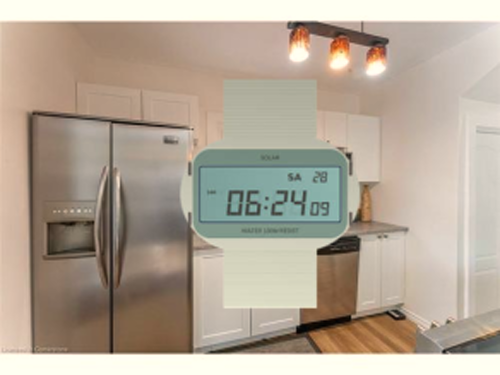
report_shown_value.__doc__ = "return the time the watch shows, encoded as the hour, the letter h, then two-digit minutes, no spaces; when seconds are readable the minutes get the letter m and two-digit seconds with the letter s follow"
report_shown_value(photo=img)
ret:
6h24m09s
